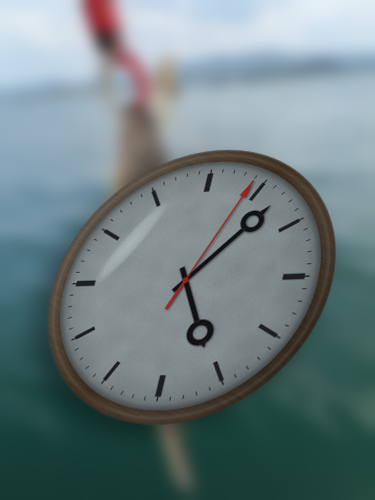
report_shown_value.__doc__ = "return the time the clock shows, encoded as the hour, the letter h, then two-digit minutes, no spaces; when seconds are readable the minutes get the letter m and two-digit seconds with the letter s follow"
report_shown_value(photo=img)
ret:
5h07m04s
